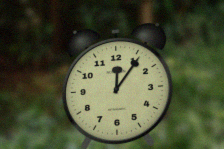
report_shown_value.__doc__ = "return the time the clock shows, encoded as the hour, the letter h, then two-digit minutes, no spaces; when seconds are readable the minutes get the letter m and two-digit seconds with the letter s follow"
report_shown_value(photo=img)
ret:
12h06
